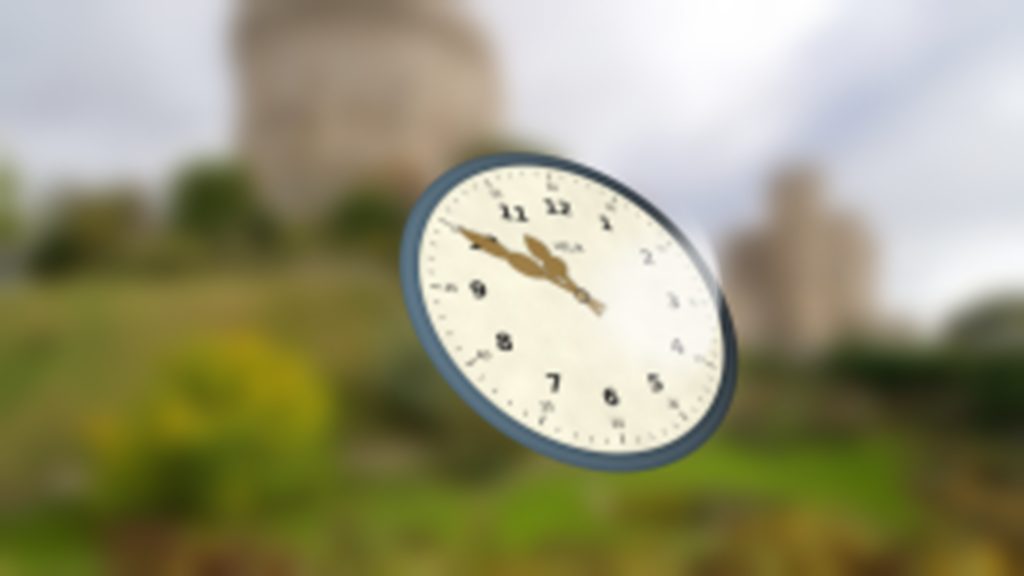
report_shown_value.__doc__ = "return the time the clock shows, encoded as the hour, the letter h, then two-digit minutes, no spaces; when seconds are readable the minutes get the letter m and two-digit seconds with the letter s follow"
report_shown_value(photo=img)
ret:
10h50
